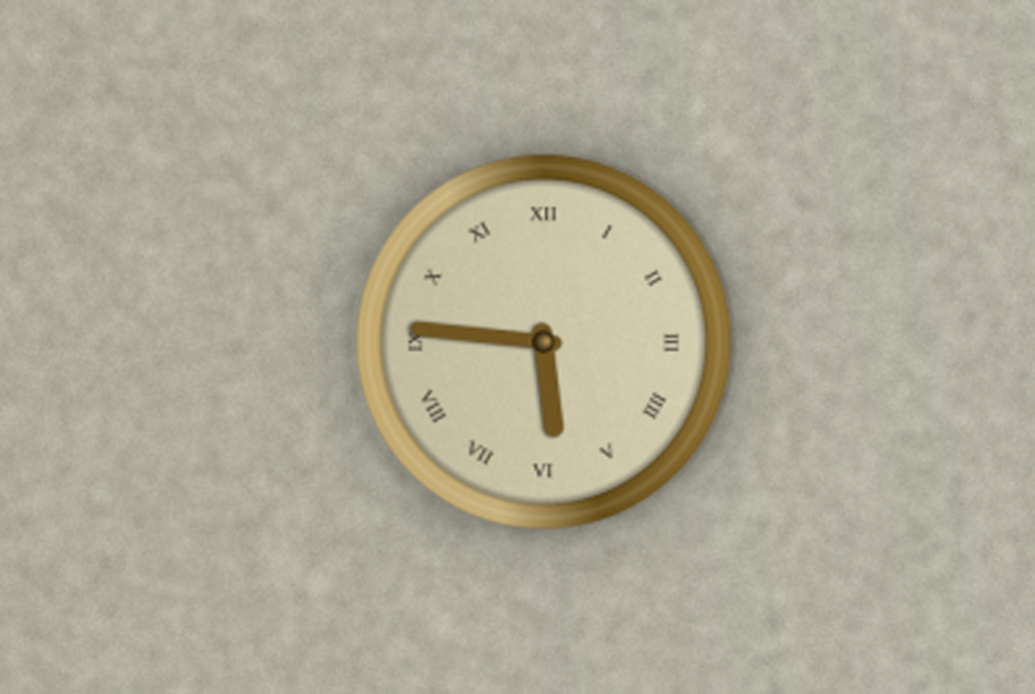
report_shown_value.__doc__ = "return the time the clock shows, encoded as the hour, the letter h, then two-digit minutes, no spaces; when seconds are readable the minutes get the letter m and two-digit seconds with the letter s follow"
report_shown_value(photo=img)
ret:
5h46
